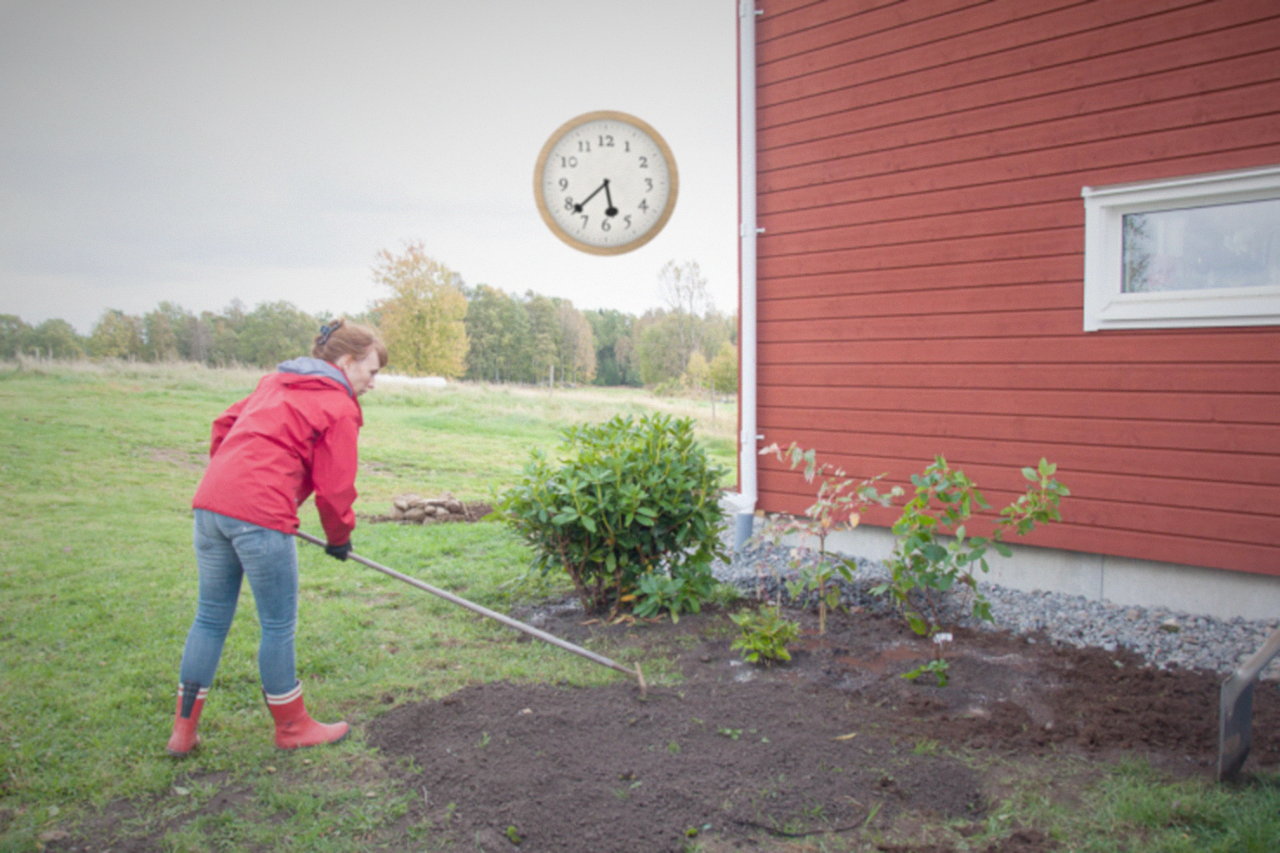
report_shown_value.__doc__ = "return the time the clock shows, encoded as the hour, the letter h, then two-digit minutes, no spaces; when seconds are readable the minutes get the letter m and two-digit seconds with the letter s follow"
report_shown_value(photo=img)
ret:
5h38
